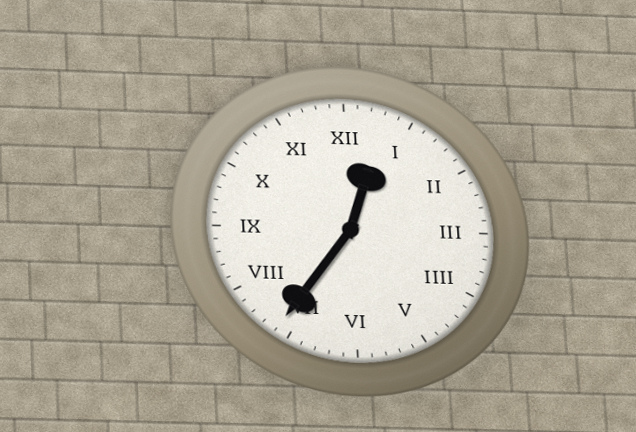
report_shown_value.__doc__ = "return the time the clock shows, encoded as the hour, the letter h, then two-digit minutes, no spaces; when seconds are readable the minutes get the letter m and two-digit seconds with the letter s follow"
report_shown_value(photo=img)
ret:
12h36
